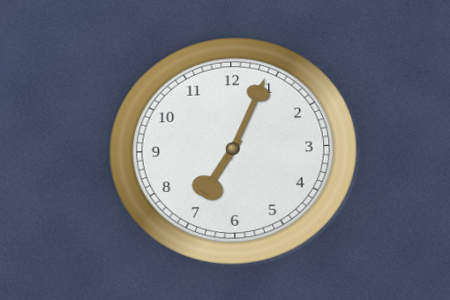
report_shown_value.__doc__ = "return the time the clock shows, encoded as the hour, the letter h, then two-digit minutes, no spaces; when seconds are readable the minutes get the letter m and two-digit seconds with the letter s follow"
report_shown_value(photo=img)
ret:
7h04
